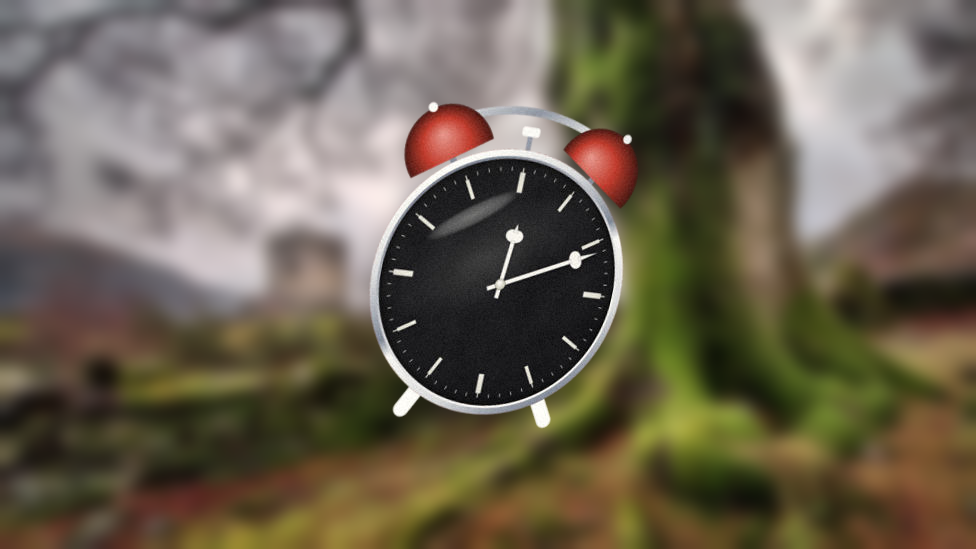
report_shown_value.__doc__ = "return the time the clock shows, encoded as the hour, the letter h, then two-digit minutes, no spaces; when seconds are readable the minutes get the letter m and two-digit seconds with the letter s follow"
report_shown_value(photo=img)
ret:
12h11
